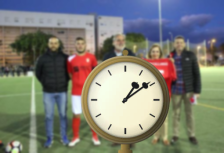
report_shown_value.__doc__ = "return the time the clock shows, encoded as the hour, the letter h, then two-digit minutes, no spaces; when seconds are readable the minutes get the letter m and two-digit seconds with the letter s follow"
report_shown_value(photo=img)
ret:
1h09
